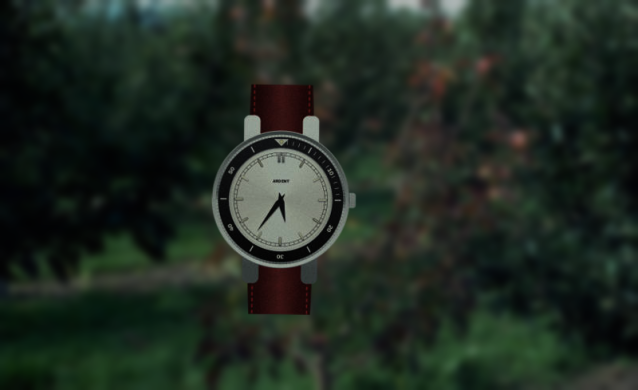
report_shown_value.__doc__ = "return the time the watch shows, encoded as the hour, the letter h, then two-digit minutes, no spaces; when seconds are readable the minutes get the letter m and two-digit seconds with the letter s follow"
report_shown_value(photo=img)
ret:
5h36
